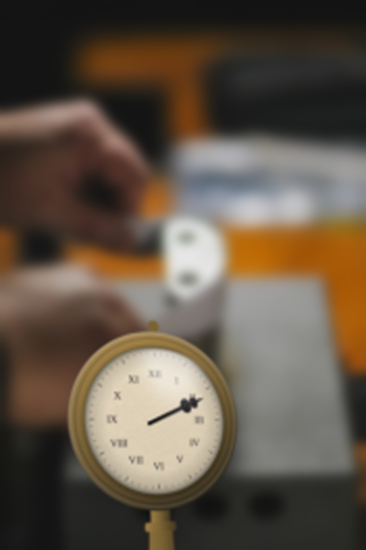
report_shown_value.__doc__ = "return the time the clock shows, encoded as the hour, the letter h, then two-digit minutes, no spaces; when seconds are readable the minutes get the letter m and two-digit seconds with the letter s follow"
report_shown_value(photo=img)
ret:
2h11
